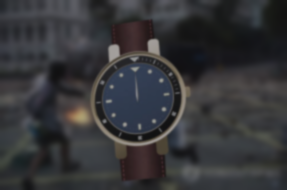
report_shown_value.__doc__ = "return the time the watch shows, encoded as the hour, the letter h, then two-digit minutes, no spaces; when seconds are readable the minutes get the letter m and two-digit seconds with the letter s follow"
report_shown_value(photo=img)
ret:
12h00
